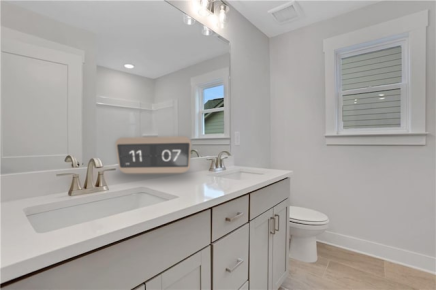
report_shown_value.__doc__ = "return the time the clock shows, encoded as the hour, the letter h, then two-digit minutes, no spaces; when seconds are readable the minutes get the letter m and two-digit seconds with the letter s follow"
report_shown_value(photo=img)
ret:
11h07
